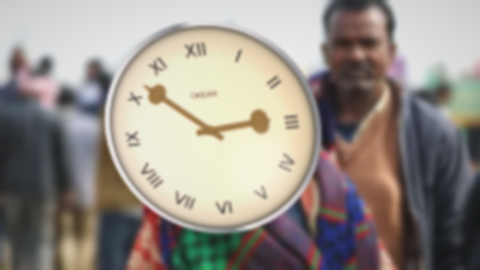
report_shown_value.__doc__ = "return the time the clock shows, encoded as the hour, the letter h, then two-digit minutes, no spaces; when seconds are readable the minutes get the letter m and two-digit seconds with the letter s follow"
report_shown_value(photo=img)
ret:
2h52
